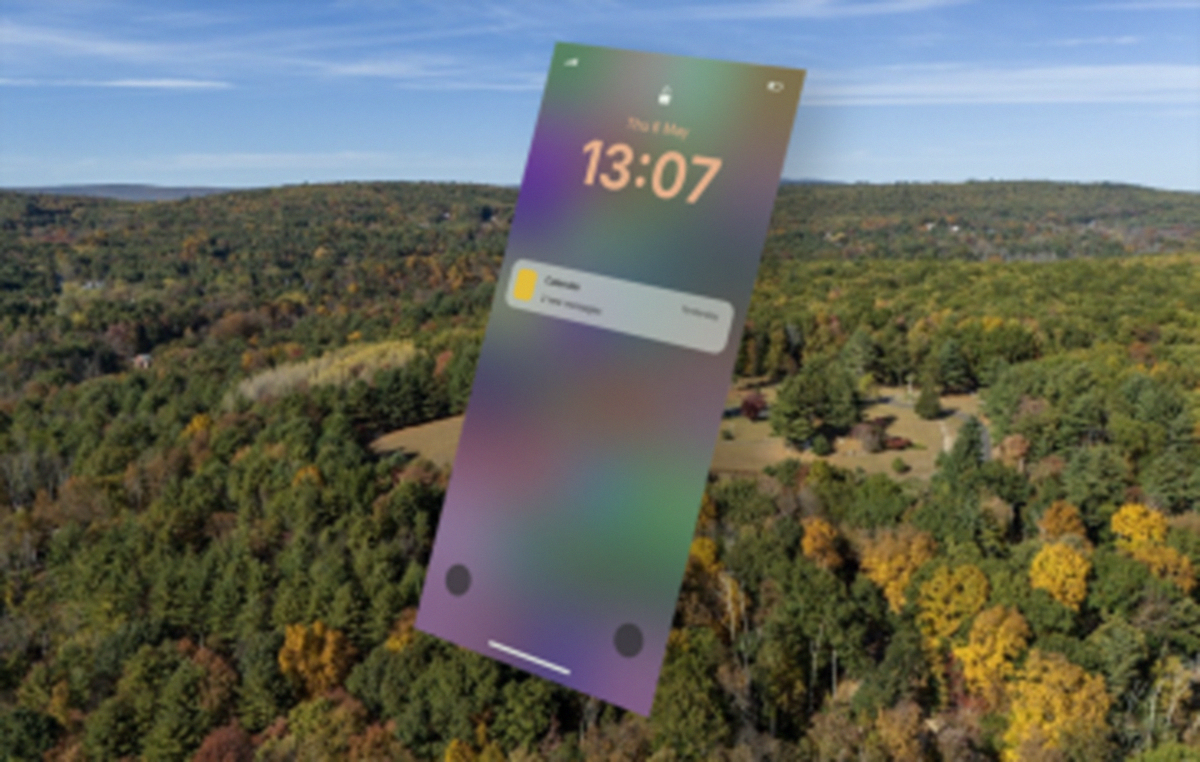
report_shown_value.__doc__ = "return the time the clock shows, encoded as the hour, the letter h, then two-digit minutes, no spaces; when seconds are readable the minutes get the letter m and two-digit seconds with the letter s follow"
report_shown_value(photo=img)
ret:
13h07
